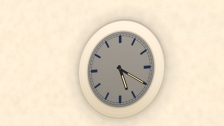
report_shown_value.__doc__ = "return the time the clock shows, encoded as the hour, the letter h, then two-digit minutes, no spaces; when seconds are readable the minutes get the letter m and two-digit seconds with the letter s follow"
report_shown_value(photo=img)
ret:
5h20
